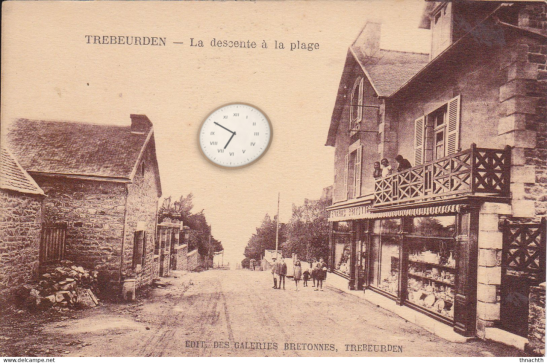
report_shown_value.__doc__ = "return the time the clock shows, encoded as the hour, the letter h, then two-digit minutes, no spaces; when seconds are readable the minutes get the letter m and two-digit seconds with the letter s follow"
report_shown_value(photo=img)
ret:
6h50
